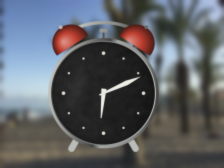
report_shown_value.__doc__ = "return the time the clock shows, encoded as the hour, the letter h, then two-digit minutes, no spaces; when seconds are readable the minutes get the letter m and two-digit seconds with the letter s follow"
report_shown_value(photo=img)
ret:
6h11
